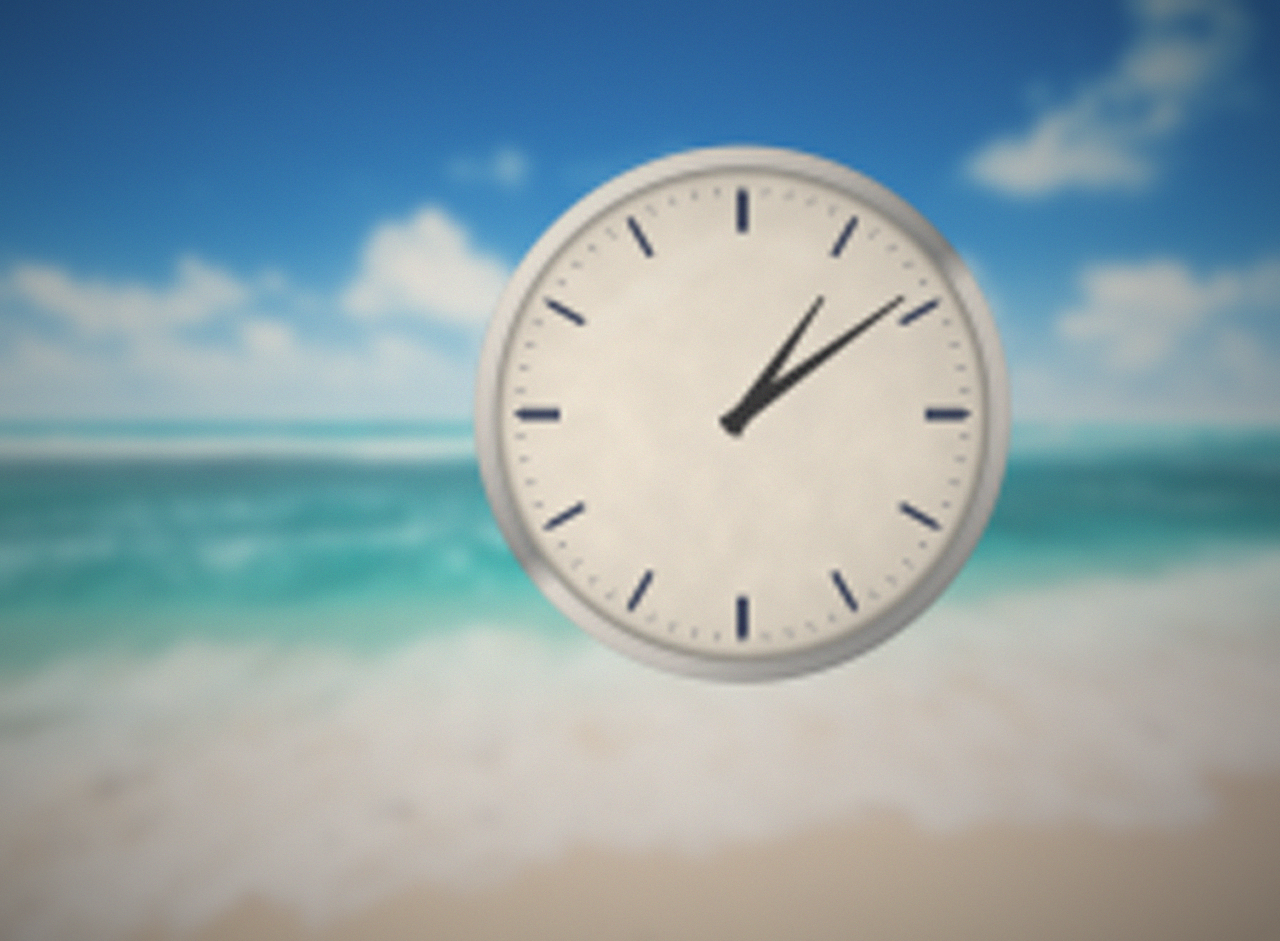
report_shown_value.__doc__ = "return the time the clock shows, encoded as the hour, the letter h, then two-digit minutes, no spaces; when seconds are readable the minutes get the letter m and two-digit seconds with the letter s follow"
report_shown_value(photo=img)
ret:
1h09
